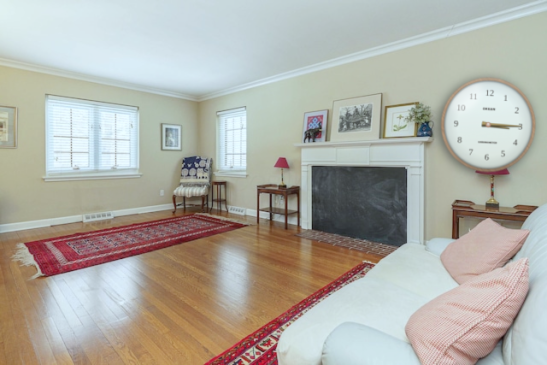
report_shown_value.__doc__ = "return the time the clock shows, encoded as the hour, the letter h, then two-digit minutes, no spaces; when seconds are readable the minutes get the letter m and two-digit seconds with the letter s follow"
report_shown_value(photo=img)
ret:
3h15
